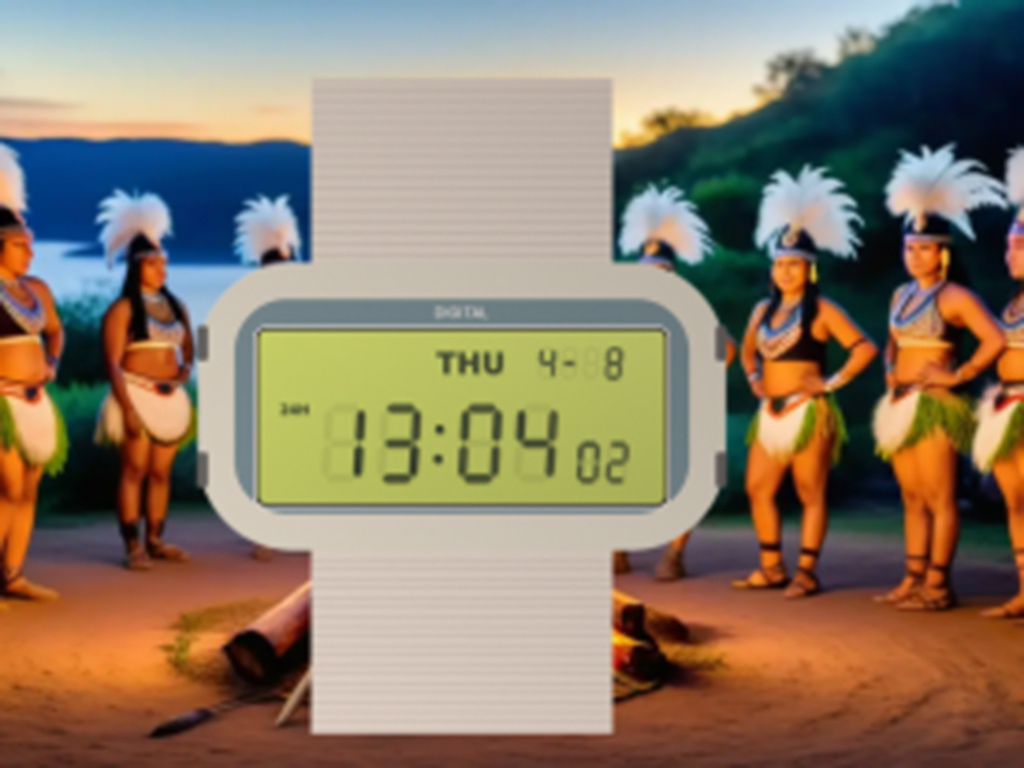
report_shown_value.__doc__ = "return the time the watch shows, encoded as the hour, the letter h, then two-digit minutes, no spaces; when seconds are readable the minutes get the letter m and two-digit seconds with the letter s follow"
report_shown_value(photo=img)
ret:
13h04m02s
